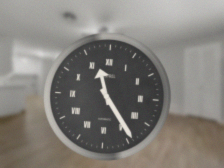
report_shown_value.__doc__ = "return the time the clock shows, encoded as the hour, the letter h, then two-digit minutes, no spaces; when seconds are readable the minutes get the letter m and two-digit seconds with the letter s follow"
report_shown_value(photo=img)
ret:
11h24
